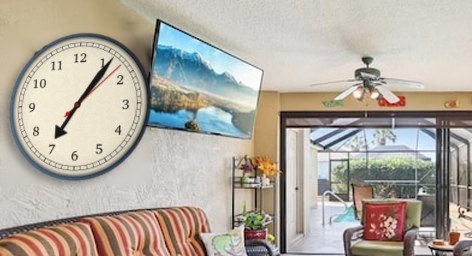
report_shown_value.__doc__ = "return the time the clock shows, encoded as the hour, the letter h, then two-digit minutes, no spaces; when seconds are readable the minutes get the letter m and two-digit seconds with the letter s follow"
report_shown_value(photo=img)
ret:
7h06m08s
